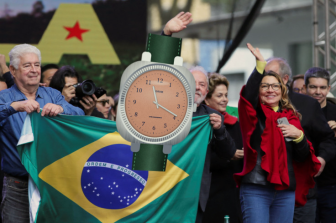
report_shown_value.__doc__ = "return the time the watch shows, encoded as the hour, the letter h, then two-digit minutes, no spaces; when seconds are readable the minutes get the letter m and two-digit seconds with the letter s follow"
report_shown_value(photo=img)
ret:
11h19
